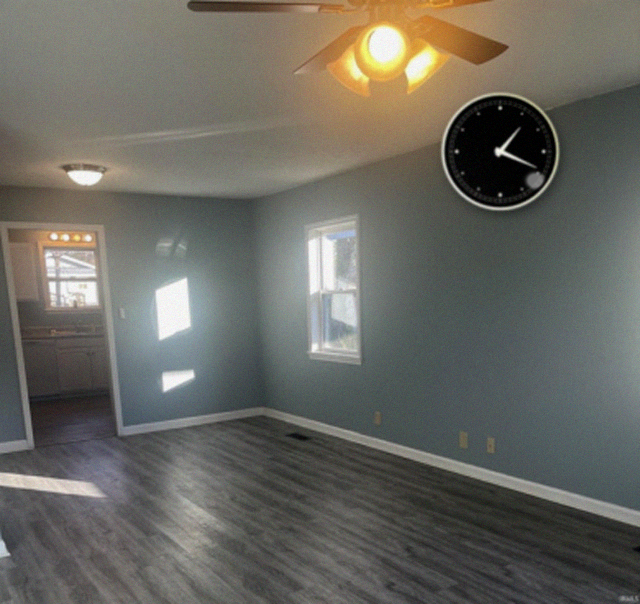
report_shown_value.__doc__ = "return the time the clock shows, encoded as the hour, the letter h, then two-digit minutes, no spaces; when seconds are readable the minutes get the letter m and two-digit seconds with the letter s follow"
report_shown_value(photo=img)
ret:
1h19
